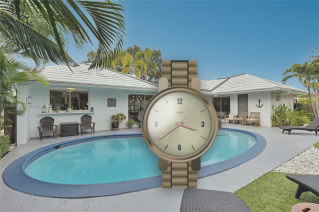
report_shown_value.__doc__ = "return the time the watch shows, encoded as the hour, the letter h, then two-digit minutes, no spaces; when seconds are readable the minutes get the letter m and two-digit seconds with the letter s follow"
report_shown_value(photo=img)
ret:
3h39
